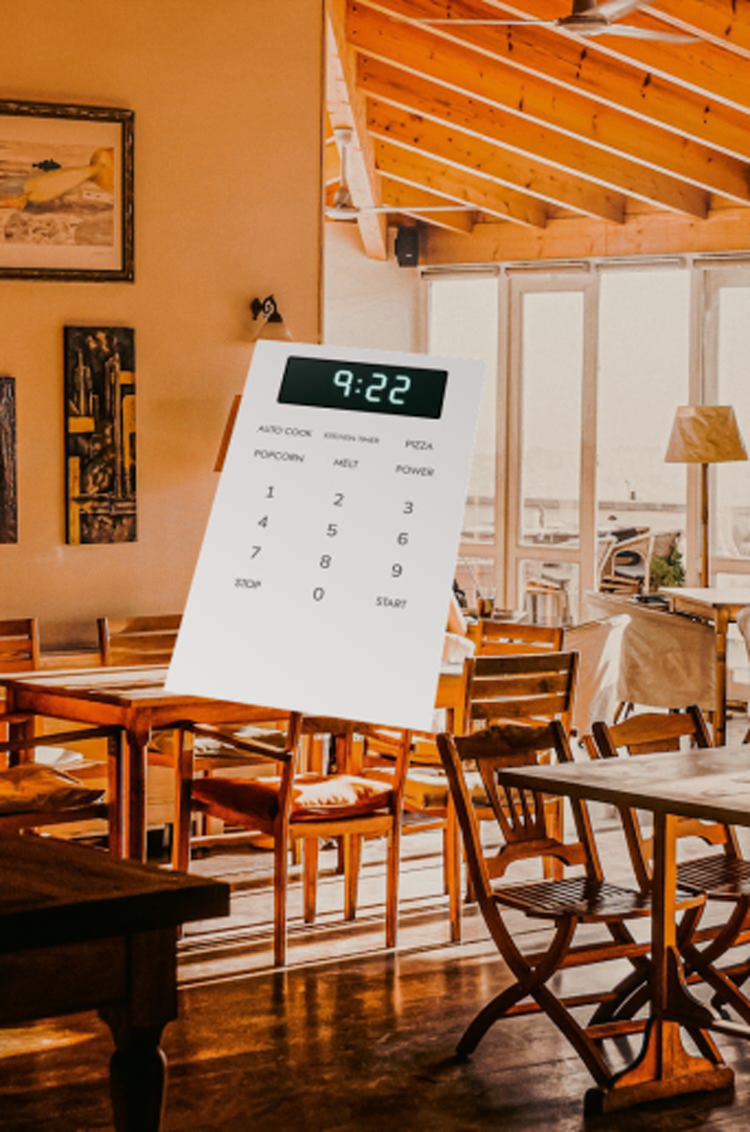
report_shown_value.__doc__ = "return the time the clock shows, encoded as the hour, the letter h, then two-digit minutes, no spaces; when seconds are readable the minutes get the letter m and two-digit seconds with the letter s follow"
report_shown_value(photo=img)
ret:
9h22
